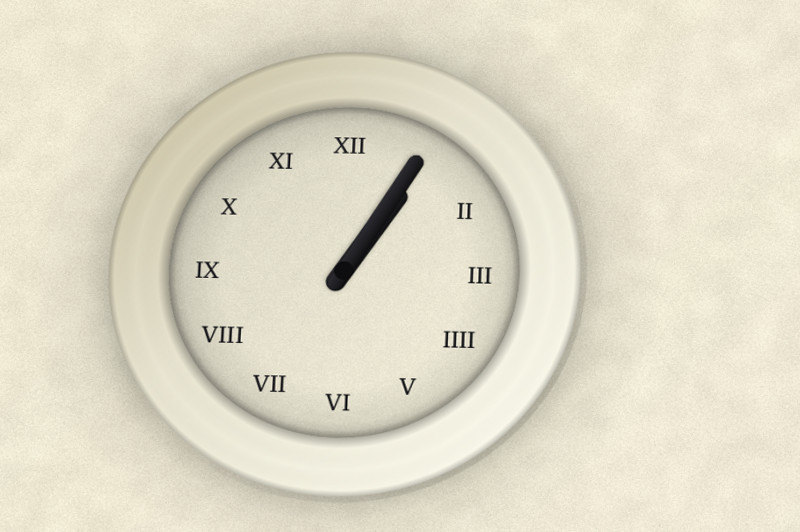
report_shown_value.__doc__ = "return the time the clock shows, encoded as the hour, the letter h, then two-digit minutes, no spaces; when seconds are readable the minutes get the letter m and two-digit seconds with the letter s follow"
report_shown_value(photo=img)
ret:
1h05
